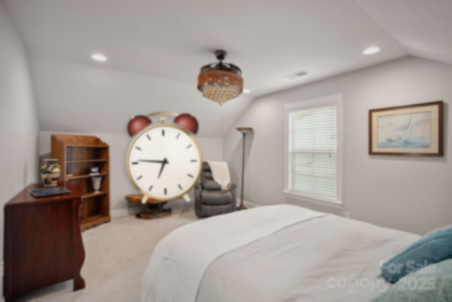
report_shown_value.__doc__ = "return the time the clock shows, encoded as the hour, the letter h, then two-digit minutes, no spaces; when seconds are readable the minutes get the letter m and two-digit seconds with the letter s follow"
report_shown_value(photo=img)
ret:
6h46
